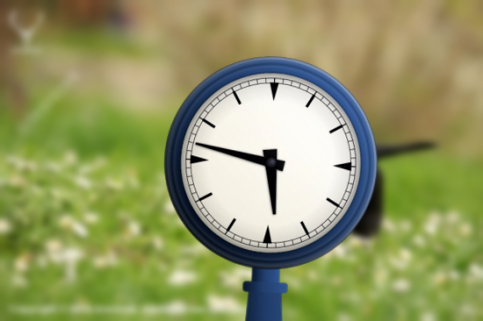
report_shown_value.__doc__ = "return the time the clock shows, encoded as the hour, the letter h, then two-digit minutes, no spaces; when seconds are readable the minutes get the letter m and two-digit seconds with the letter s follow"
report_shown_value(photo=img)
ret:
5h47
